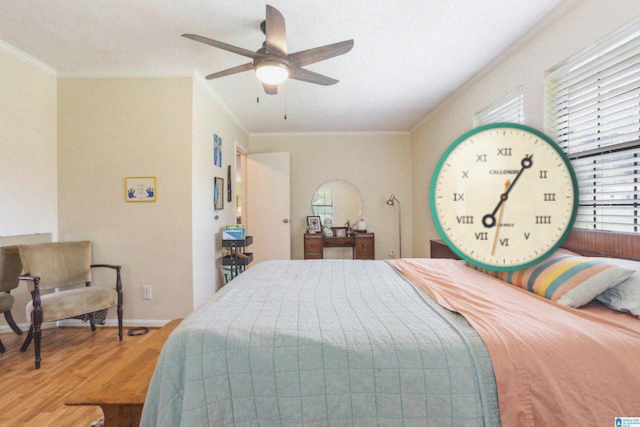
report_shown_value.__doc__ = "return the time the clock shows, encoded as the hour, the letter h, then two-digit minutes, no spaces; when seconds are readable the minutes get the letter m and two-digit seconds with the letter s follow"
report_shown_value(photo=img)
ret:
7h05m32s
